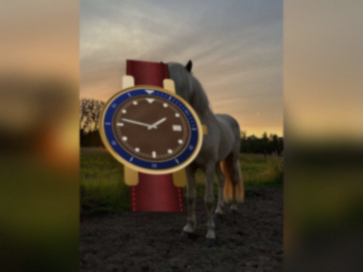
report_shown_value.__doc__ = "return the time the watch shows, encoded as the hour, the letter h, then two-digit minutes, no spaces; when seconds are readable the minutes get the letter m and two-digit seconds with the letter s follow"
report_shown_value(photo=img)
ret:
1h47
